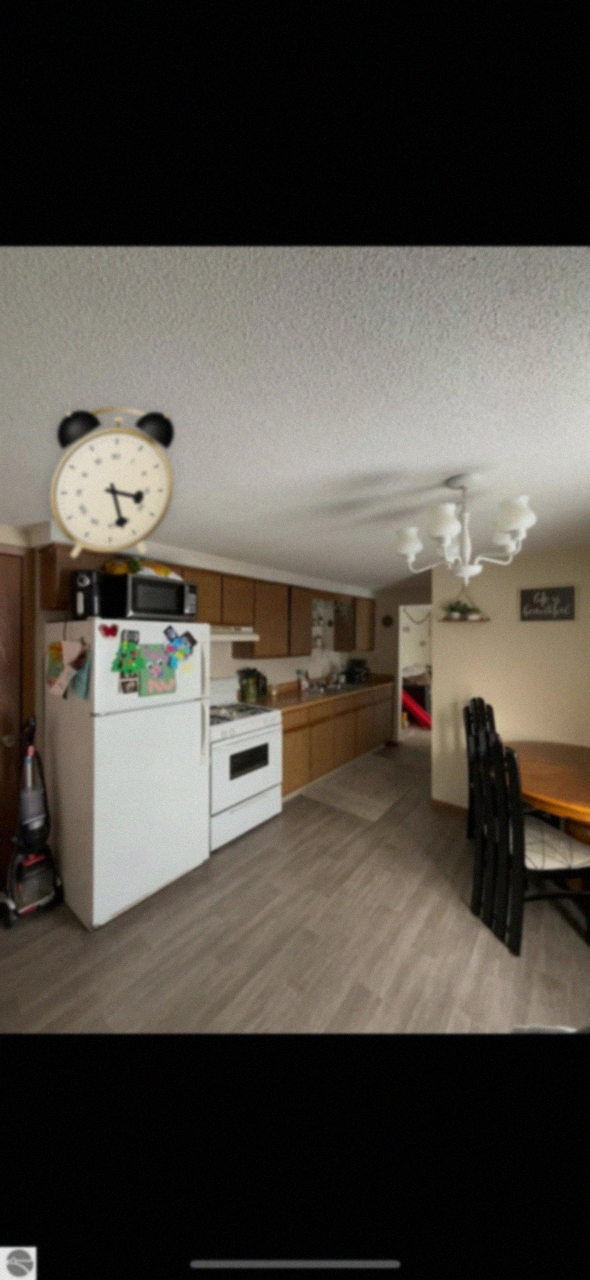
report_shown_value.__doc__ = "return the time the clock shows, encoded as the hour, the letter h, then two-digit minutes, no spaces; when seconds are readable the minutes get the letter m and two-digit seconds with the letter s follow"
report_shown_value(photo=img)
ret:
3h27
